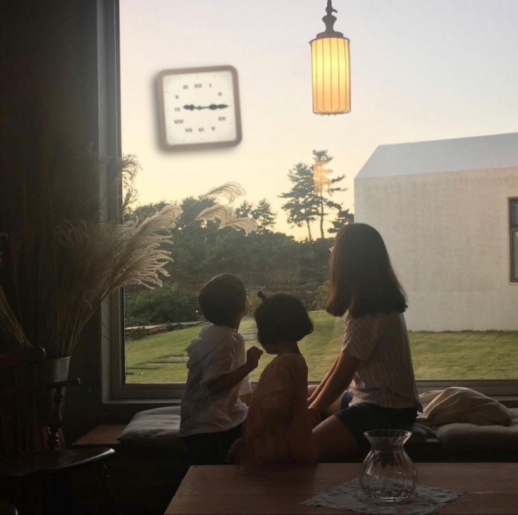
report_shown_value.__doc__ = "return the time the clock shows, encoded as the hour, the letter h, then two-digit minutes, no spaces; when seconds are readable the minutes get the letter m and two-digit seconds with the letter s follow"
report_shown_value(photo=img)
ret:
9h15
